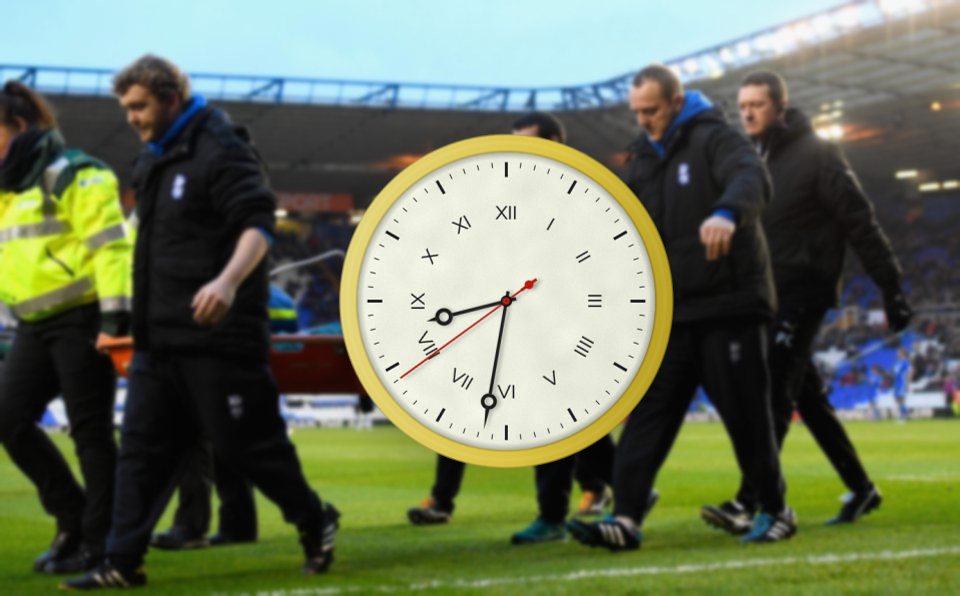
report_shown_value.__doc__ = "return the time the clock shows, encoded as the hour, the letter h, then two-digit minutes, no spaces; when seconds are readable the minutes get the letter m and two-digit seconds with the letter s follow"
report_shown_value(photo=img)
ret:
8h31m39s
